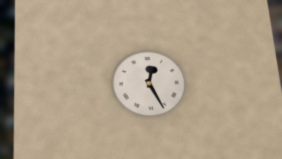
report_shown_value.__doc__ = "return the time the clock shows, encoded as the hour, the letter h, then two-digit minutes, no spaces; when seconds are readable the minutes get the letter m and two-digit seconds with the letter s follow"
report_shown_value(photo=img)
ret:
12h26
